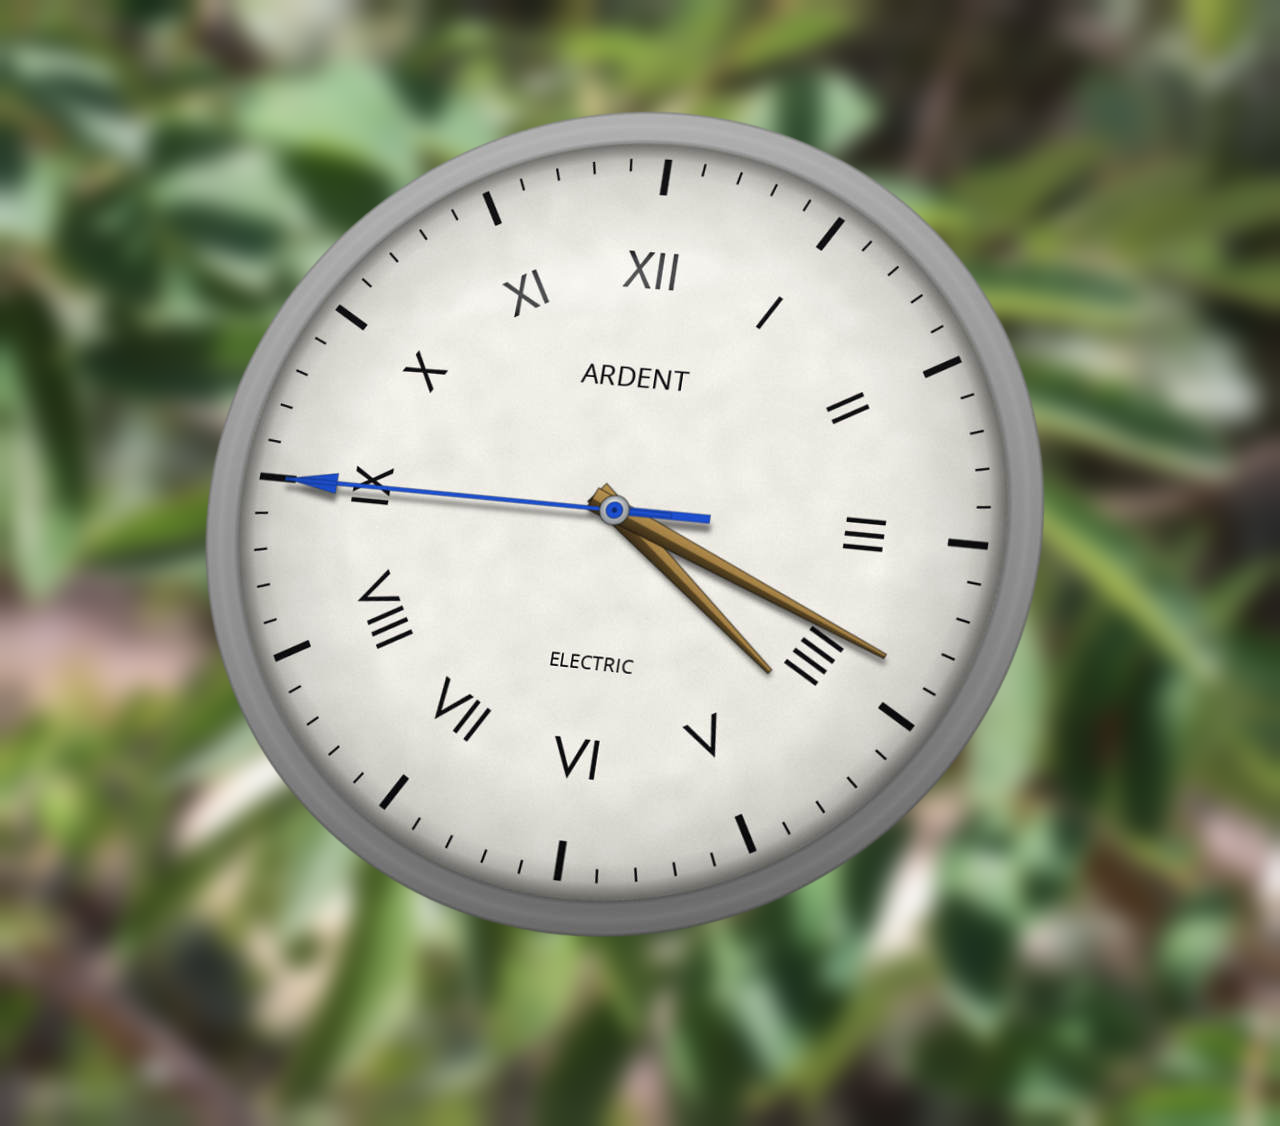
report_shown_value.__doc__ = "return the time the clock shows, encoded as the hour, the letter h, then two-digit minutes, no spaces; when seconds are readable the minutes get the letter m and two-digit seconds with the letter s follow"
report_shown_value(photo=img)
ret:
4h18m45s
